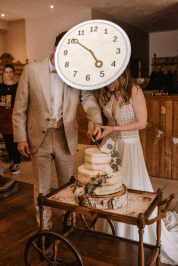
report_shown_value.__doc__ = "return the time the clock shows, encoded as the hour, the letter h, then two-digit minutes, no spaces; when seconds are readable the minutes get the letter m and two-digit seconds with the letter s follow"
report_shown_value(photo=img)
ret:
4h51
